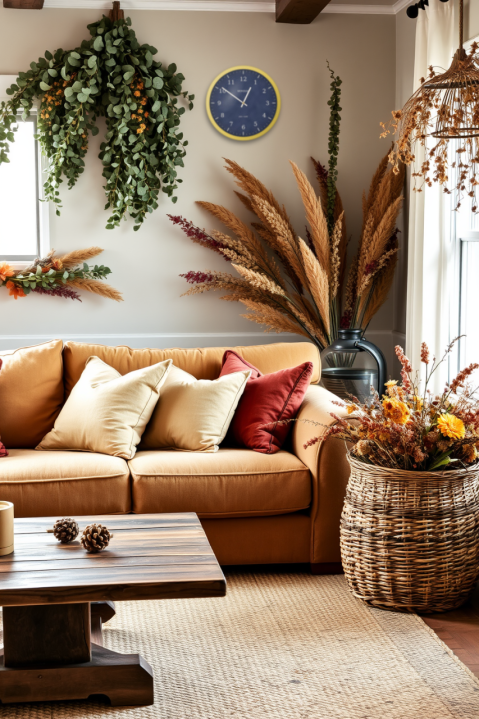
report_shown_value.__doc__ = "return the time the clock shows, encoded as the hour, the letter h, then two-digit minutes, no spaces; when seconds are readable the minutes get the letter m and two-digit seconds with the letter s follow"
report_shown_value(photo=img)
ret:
12h51
